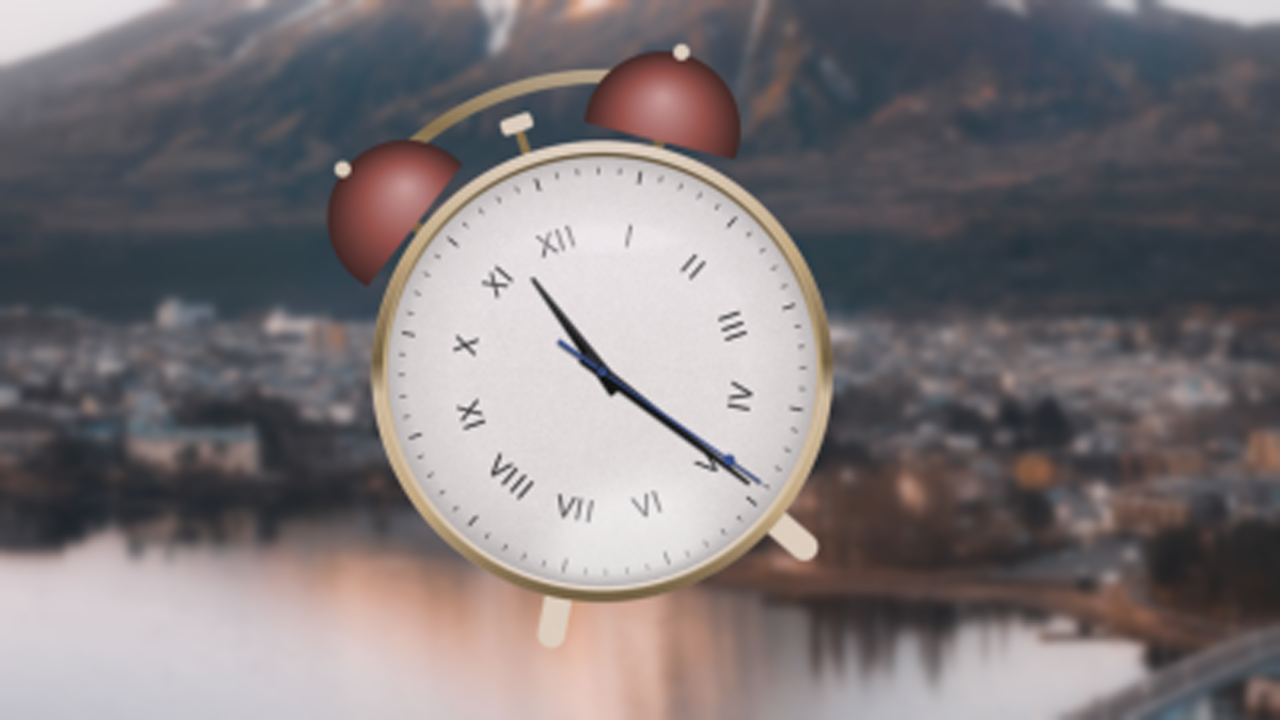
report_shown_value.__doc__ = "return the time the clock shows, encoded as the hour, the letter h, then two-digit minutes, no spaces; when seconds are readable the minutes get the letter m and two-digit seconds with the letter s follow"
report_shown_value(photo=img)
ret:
11h24m24s
